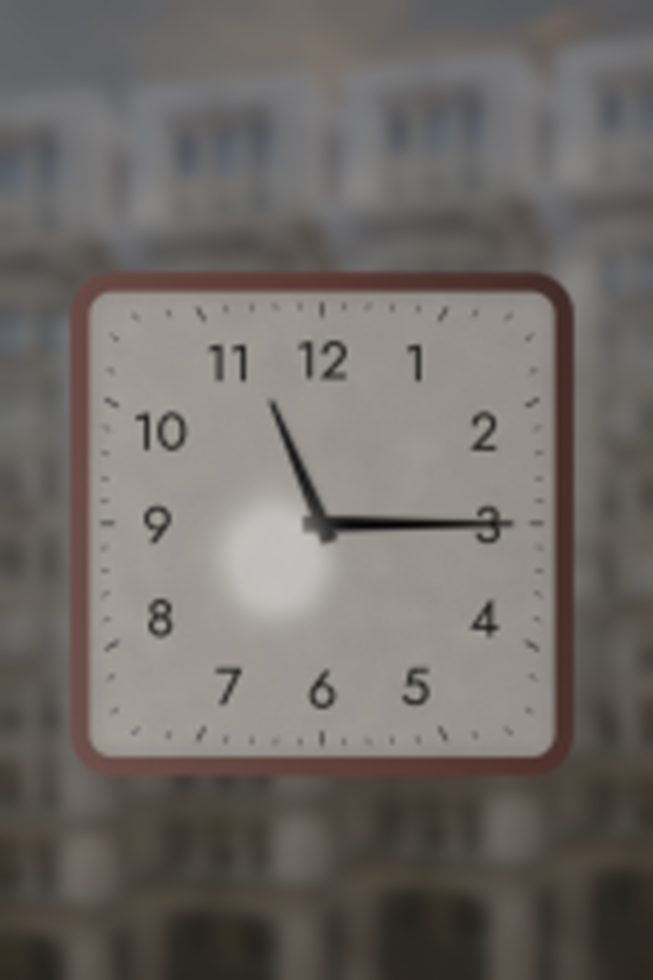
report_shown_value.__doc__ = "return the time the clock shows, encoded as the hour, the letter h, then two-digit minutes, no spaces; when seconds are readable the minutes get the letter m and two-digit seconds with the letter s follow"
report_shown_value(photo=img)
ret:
11h15
